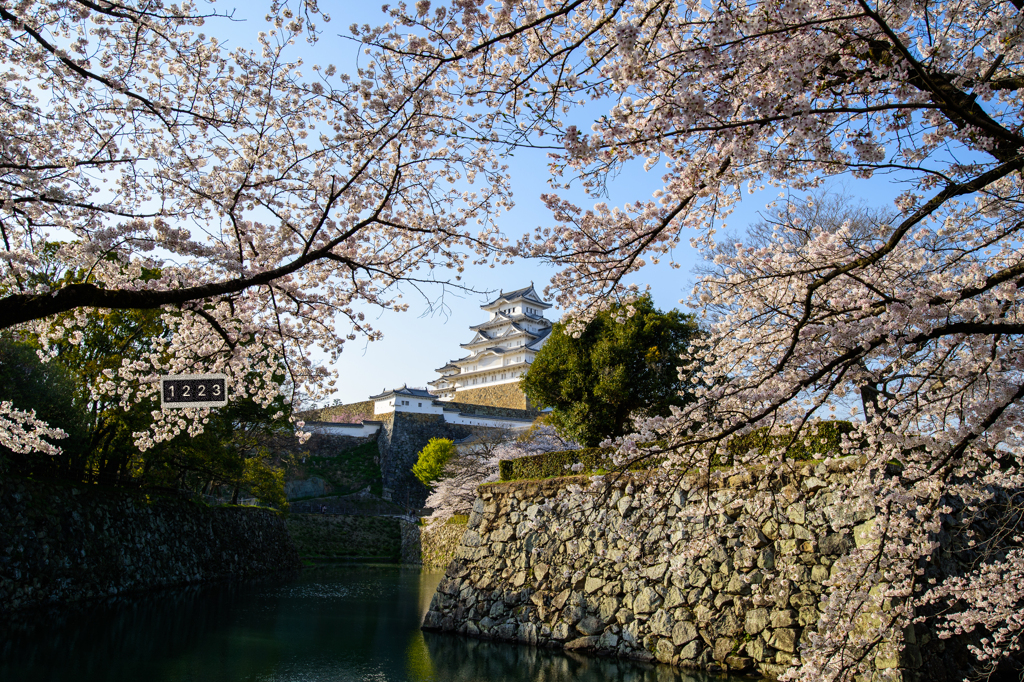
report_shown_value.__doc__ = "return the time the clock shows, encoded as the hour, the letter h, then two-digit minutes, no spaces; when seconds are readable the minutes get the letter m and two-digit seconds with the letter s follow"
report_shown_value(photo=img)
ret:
12h23
